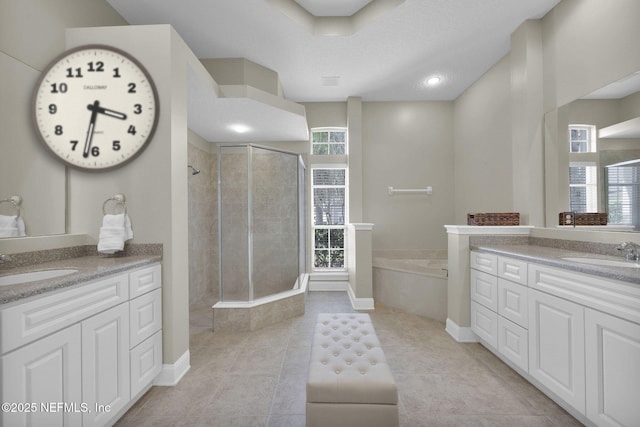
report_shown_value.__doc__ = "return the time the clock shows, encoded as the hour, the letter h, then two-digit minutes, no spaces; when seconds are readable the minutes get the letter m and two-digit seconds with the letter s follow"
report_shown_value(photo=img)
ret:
3h32
